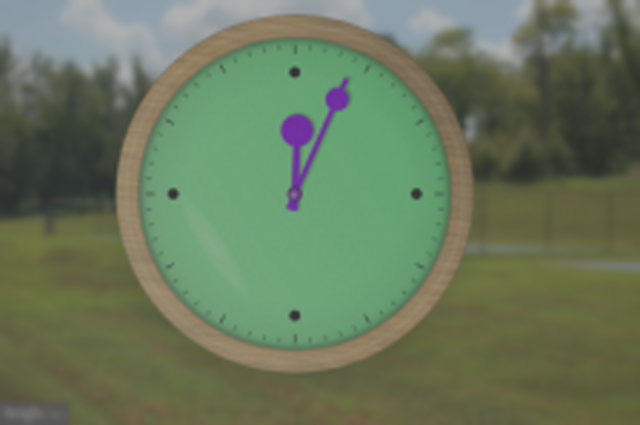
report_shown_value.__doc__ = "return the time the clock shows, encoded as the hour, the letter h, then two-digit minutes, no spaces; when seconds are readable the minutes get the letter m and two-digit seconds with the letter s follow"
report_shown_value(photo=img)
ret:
12h04
